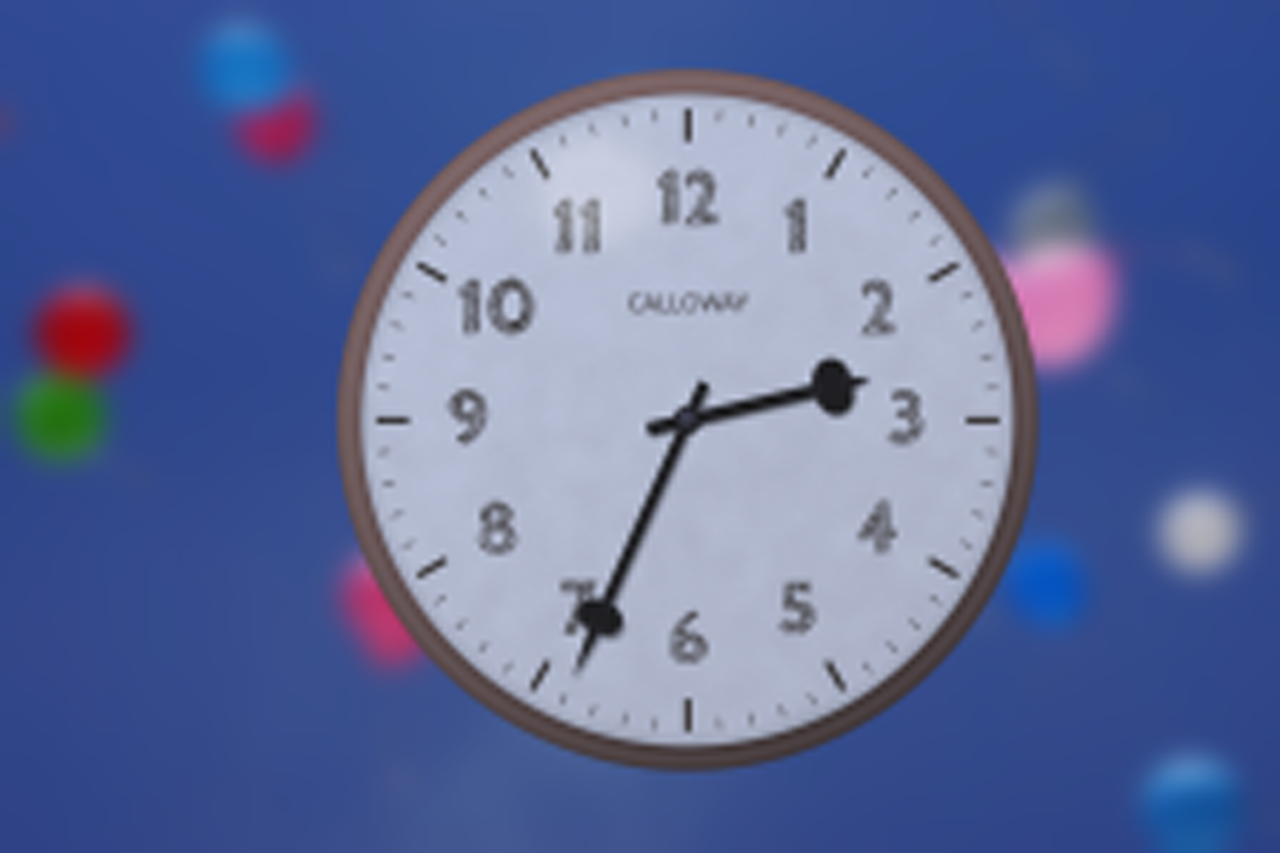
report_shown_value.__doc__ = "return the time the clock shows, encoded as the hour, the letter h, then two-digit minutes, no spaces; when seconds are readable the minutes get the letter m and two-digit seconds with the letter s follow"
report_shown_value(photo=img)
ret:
2h34
